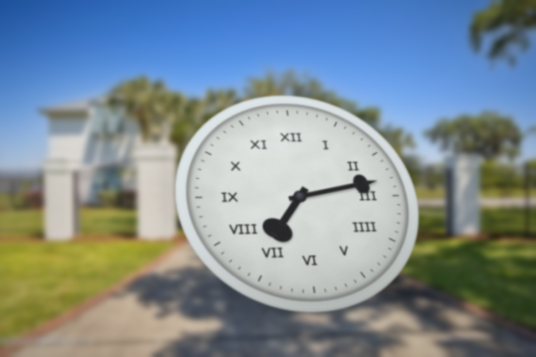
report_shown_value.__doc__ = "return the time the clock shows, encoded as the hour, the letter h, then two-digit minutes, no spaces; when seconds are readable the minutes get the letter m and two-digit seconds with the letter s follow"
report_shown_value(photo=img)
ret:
7h13
